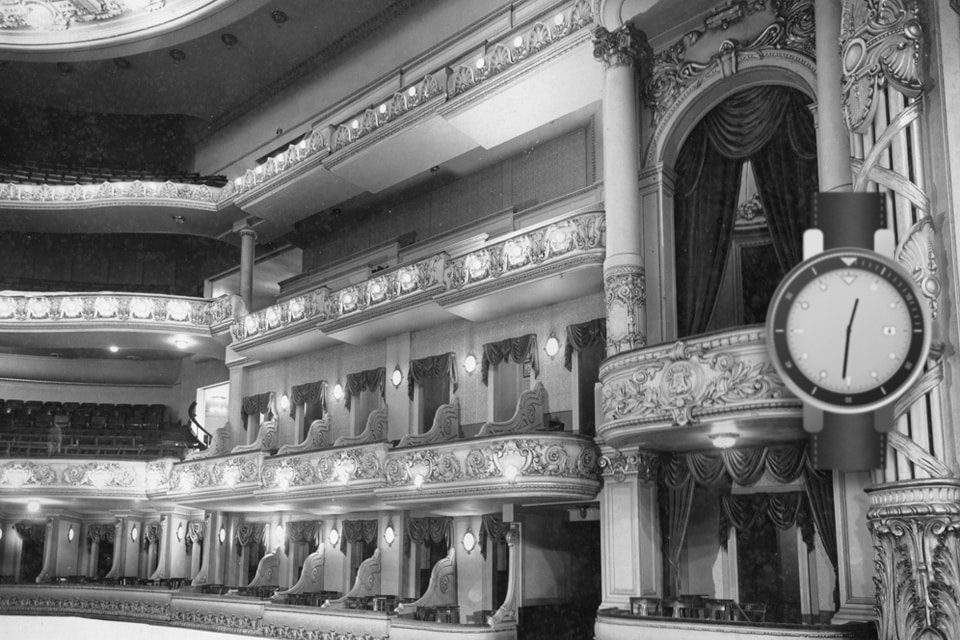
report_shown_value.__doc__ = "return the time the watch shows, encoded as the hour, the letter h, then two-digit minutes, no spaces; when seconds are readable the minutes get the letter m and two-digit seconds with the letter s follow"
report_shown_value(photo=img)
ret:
12h31
